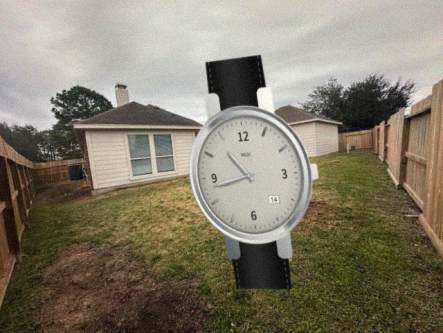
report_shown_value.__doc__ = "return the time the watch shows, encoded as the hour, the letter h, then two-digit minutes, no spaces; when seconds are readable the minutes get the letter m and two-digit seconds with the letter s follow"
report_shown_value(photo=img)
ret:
10h43
